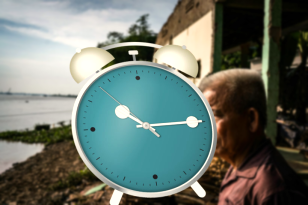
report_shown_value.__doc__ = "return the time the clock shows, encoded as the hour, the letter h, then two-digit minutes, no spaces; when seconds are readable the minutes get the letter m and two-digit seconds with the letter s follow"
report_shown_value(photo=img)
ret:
10h14m53s
